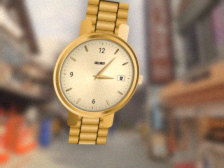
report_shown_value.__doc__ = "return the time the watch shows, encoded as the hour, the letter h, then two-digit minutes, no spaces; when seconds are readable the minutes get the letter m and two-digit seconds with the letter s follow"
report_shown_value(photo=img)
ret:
3h06
